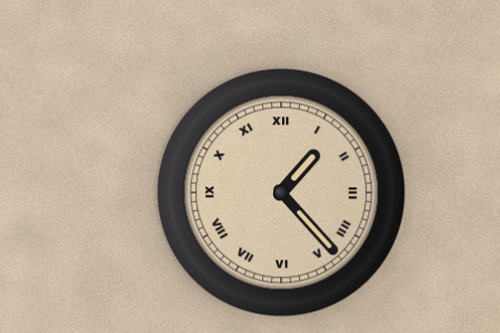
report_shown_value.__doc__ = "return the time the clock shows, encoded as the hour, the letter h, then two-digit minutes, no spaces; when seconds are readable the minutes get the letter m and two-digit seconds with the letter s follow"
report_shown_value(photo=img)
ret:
1h23
